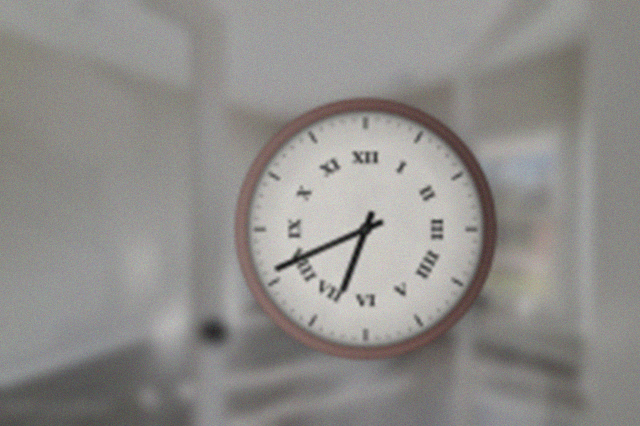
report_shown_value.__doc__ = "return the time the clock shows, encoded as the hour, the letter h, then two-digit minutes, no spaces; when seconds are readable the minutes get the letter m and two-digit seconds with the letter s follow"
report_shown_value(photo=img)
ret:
6h41
